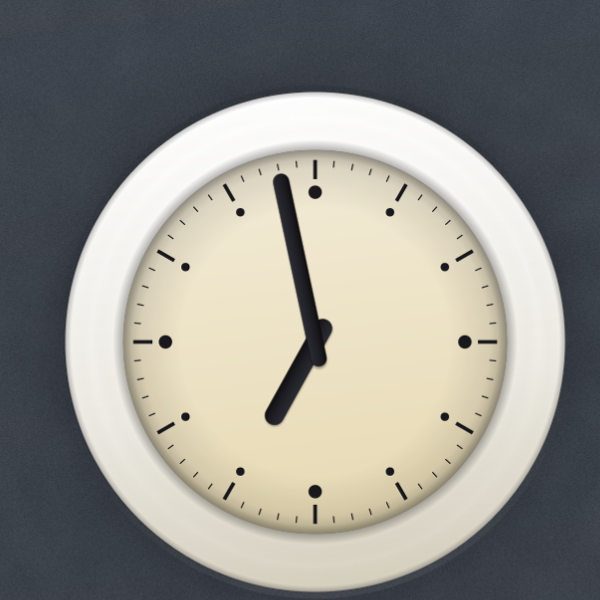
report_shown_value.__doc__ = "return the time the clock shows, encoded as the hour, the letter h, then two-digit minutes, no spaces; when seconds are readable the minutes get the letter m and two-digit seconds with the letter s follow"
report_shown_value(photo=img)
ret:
6h58
